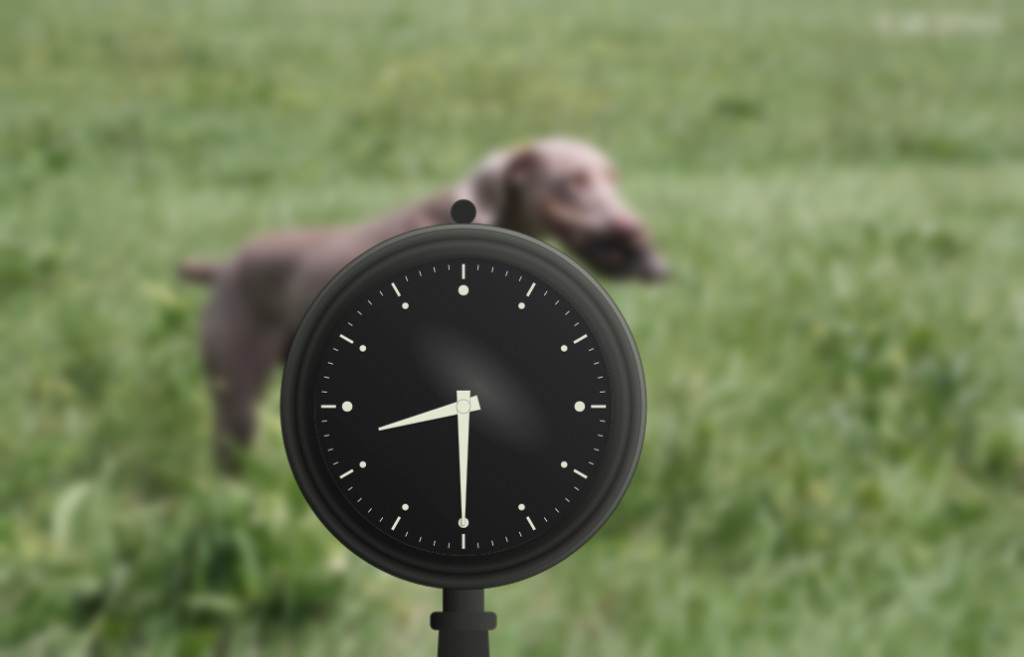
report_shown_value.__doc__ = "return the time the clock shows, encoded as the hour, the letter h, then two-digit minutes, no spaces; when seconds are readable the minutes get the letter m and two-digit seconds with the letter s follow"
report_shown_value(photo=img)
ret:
8h30
